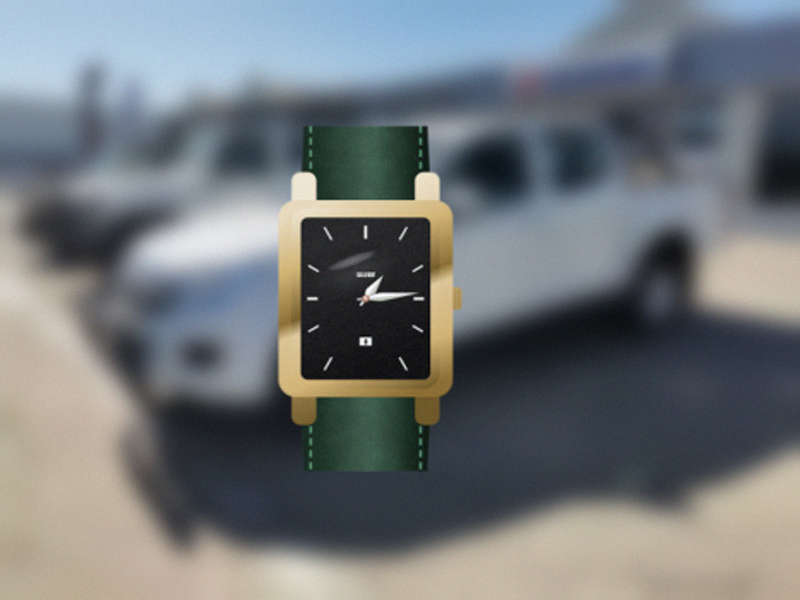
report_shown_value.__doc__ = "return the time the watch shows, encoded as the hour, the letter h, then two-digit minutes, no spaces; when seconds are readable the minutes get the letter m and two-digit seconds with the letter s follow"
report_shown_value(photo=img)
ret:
1h14
